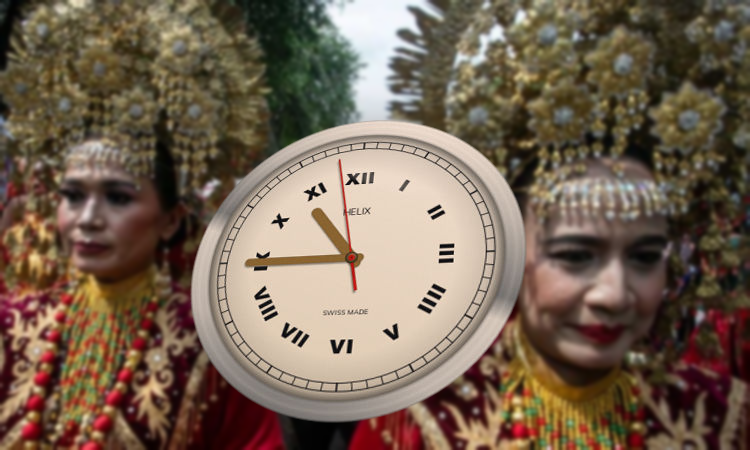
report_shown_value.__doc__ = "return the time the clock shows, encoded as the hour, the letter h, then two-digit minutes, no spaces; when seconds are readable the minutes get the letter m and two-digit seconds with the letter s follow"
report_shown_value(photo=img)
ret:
10h44m58s
